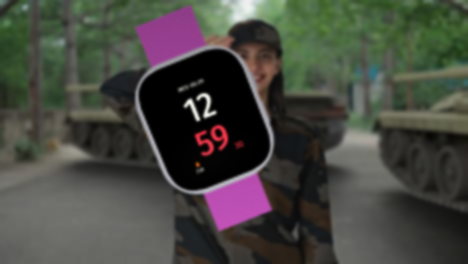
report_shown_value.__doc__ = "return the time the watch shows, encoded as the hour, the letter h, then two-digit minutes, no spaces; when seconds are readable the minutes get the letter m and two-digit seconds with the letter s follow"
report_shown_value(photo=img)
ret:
12h59
